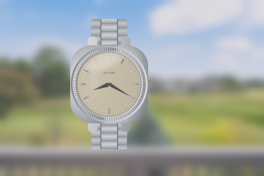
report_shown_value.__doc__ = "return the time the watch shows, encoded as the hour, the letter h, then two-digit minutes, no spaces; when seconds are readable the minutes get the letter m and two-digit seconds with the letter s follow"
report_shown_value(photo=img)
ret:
8h20
